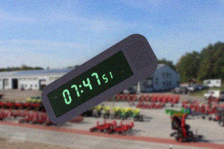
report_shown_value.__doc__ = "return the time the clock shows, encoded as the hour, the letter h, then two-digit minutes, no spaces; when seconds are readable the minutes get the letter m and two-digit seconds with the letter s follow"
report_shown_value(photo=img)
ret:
7h47m51s
